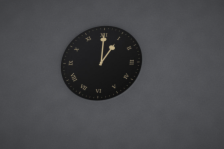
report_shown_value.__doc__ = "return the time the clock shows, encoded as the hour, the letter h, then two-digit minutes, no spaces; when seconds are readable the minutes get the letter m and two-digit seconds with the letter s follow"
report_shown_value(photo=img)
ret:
1h00
